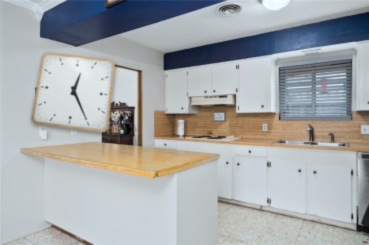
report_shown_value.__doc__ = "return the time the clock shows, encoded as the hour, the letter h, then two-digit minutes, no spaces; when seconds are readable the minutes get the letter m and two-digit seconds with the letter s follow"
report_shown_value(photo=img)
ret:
12h25
